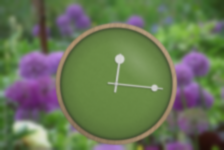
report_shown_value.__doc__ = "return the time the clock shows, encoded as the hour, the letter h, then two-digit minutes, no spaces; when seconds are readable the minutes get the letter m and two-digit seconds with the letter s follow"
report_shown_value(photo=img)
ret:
12h16
